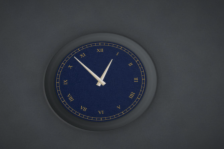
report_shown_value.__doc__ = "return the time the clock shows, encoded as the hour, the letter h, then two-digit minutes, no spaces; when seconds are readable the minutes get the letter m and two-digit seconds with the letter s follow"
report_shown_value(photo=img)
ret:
12h53
